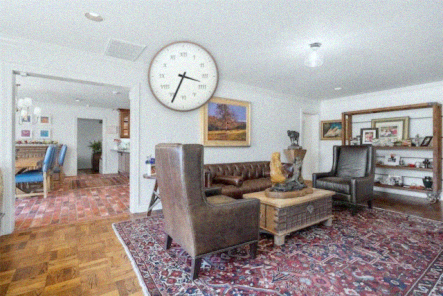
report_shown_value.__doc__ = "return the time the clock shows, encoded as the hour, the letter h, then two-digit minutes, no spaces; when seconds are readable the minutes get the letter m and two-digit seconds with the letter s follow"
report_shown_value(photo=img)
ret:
3h34
